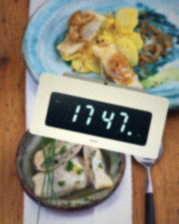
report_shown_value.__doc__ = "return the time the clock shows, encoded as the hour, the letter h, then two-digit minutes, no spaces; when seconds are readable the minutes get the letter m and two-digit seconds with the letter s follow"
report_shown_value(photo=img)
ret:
17h47
